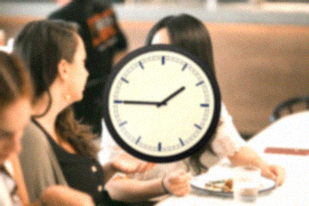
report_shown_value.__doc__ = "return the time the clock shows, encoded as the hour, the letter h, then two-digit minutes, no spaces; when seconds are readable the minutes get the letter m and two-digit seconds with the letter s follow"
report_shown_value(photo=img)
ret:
1h45
